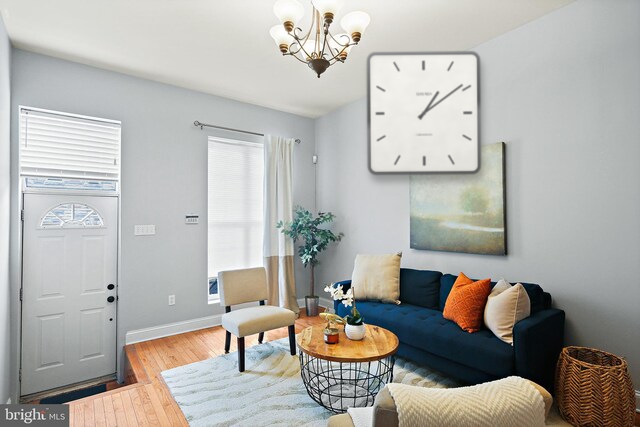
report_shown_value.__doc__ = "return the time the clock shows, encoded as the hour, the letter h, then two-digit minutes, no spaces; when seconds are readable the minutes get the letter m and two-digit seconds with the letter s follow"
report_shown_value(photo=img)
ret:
1h09
